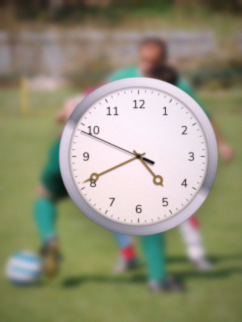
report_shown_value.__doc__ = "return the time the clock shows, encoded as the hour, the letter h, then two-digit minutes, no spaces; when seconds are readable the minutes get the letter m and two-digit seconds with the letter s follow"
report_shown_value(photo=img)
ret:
4h40m49s
